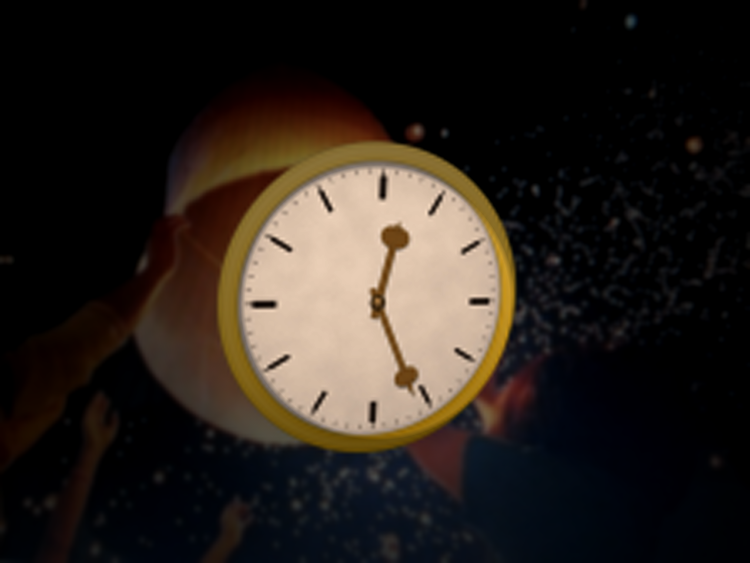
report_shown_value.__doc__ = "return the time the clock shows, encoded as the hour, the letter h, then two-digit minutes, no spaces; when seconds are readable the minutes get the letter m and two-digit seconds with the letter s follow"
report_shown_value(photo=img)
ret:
12h26
